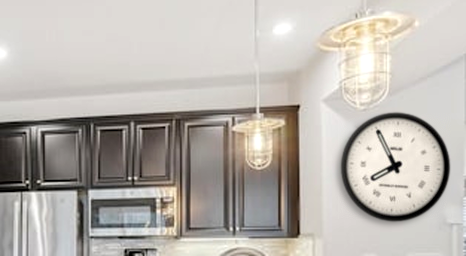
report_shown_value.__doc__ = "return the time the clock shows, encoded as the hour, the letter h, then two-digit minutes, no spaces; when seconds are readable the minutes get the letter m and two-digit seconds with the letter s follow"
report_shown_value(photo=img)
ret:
7h55
